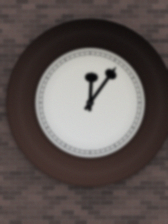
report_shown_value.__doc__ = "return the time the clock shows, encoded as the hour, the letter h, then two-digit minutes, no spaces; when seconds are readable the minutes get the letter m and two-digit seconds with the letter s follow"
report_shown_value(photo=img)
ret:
12h06
